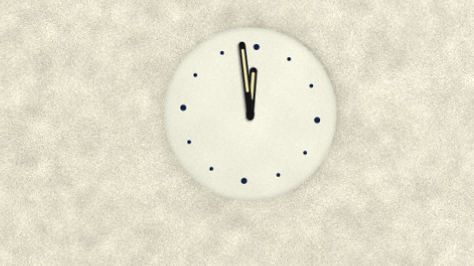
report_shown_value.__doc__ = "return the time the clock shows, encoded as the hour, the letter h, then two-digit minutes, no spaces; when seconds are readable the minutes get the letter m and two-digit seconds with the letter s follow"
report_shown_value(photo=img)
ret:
11h58
